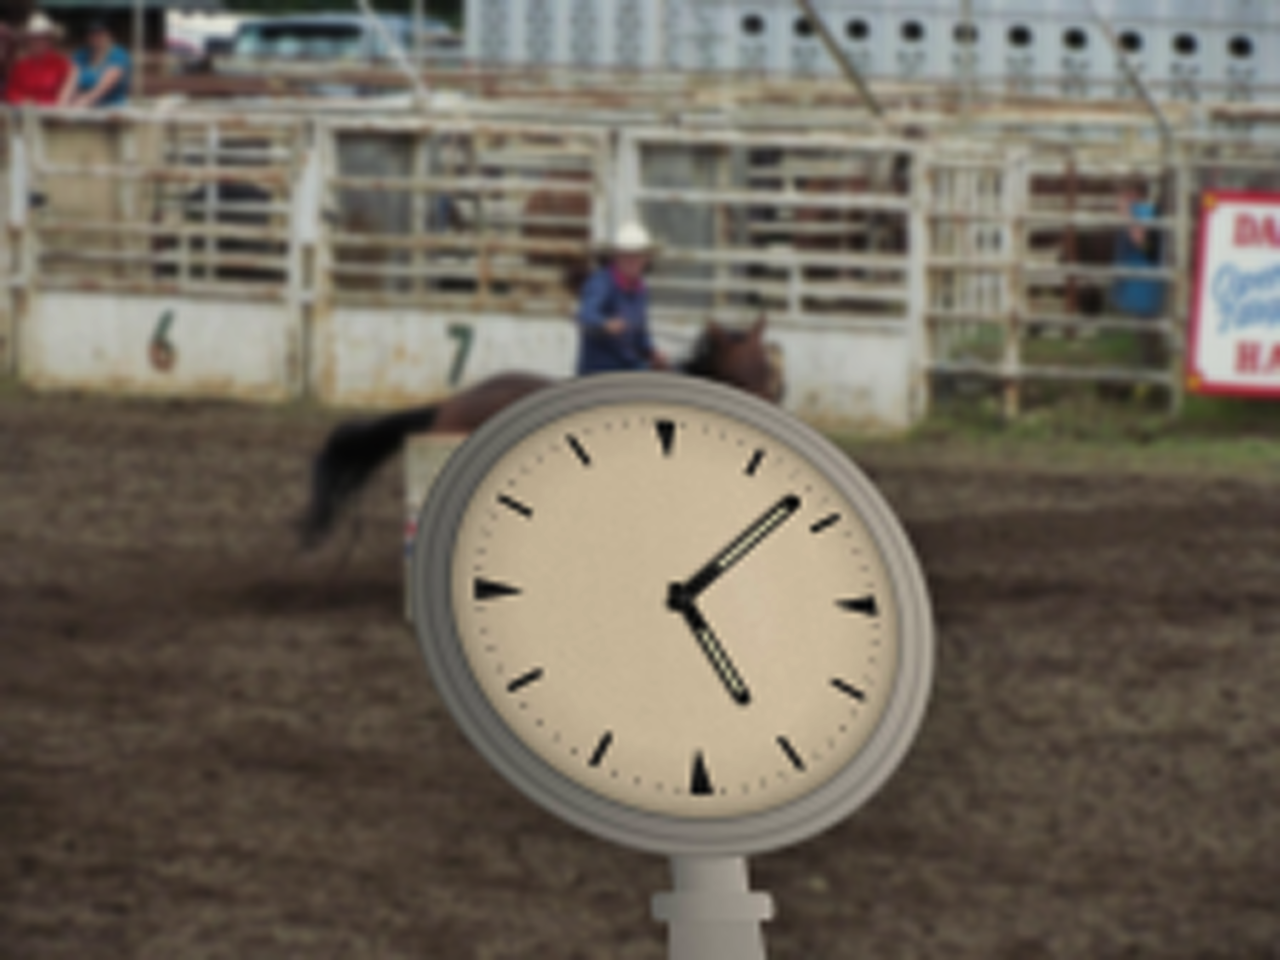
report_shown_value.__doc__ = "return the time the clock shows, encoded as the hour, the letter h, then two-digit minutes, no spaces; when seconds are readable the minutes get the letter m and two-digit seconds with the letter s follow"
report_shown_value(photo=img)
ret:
5h08
